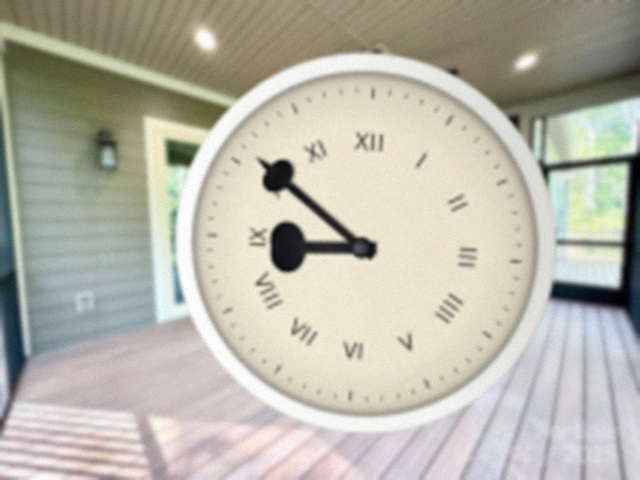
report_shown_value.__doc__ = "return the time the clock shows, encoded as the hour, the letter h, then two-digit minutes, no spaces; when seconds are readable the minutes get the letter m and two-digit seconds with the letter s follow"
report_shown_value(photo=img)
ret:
8h51
